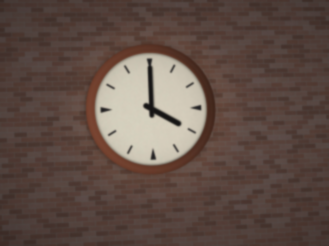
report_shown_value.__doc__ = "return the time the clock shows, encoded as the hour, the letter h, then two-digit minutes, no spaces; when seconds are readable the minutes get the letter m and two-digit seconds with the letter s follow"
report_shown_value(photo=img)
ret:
4h00
